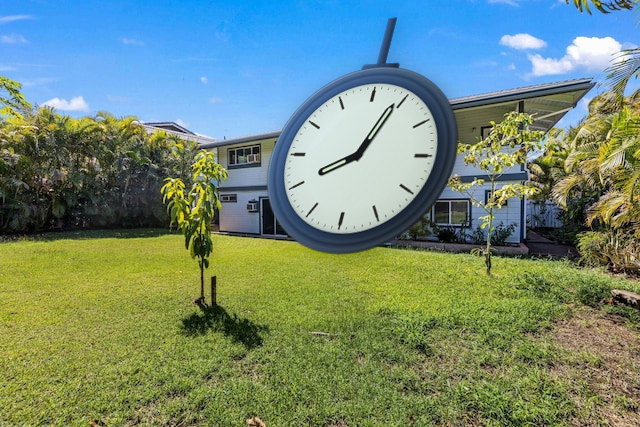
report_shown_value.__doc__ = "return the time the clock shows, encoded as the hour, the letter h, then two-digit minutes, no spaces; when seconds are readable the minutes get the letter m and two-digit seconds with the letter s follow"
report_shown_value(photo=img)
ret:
8h04
